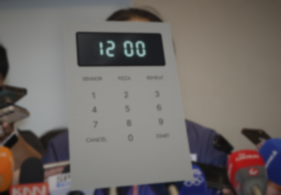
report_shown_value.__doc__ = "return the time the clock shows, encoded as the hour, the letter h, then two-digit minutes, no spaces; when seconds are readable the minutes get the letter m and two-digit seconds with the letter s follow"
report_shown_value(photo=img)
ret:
12h00
